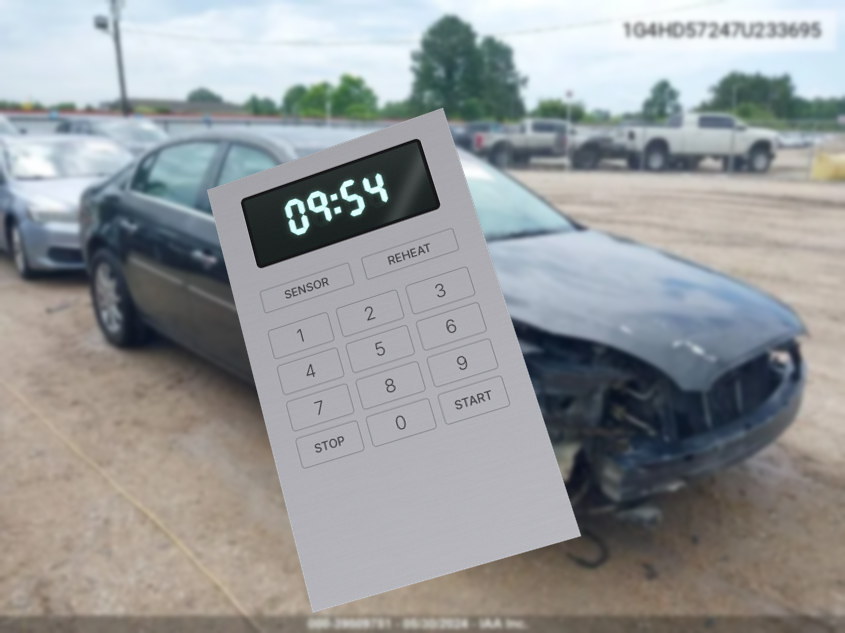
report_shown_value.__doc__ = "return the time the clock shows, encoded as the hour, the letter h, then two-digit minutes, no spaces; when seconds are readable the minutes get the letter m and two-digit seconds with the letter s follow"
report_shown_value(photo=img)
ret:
9h54
